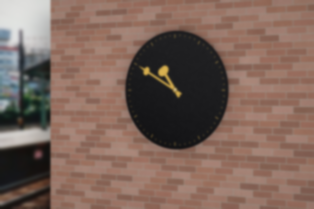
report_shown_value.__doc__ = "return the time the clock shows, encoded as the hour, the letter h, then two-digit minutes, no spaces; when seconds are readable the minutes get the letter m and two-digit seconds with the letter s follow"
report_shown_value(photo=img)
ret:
10h50
